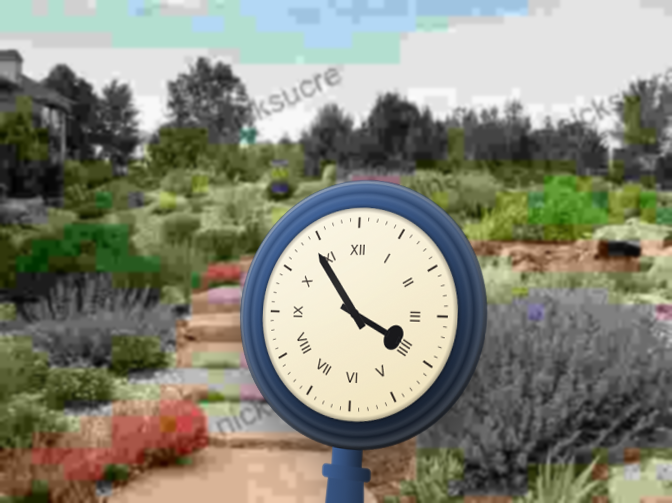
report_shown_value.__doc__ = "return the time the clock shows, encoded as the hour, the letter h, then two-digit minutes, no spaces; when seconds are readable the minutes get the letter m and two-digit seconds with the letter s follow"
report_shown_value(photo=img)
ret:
3h54
